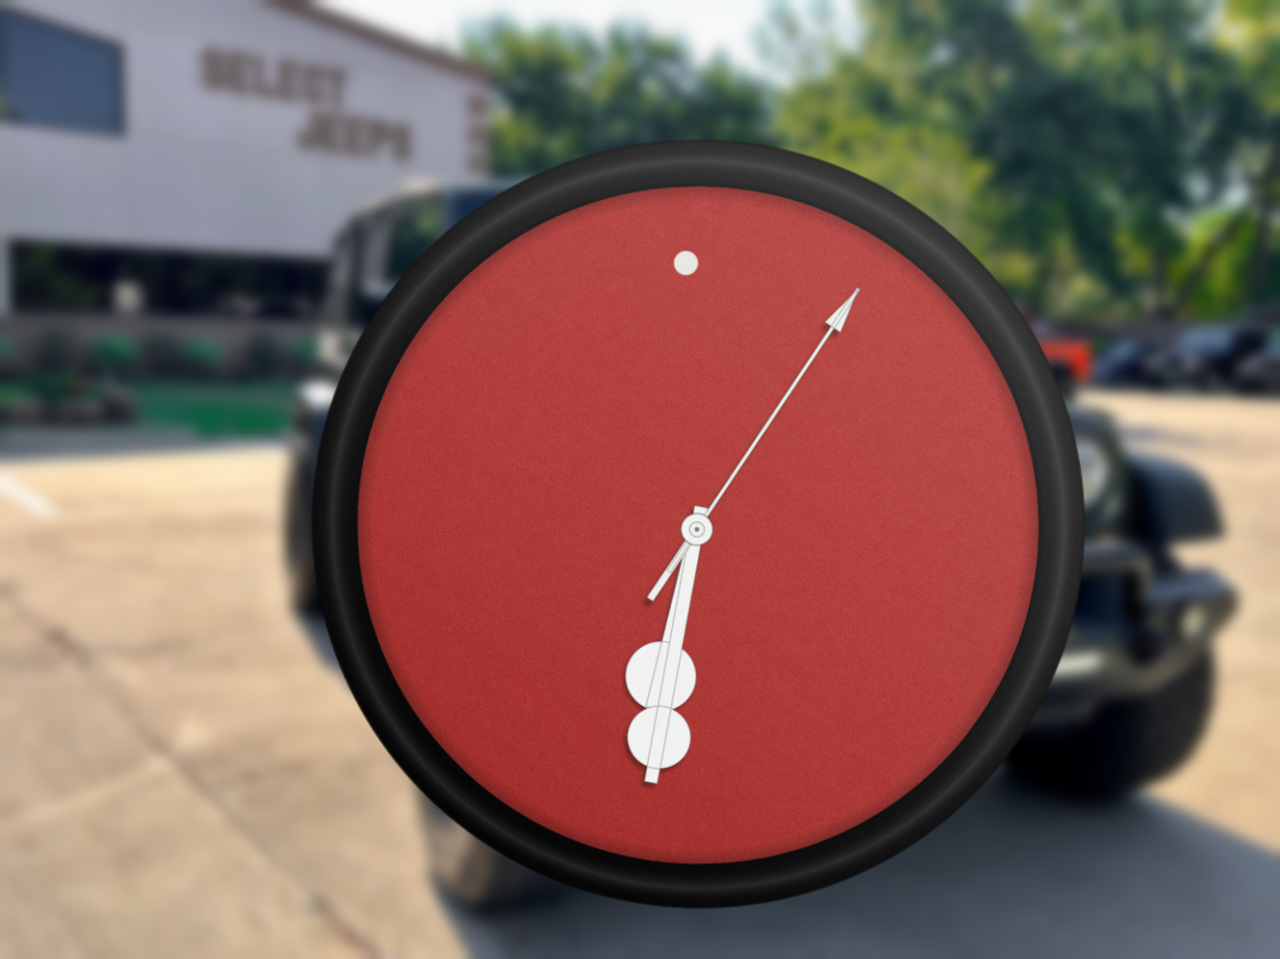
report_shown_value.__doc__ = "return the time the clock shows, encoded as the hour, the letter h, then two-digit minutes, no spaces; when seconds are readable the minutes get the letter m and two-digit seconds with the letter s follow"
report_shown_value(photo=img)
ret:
6h32m06s
